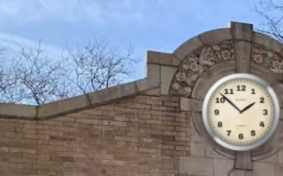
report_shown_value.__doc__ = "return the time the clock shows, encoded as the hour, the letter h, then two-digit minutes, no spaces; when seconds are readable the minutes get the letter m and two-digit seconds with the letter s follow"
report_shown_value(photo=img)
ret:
1h52
